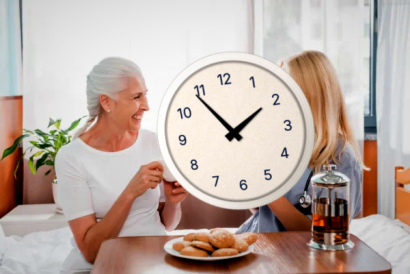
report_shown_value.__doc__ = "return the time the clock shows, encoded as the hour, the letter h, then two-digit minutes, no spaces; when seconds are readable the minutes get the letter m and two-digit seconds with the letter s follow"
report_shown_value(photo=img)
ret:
1h54
